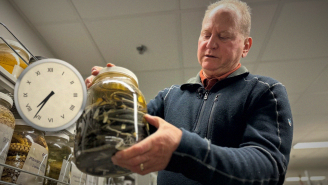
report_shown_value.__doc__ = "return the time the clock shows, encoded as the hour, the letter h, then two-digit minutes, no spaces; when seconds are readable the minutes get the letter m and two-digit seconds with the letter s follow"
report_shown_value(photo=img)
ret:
7h36
